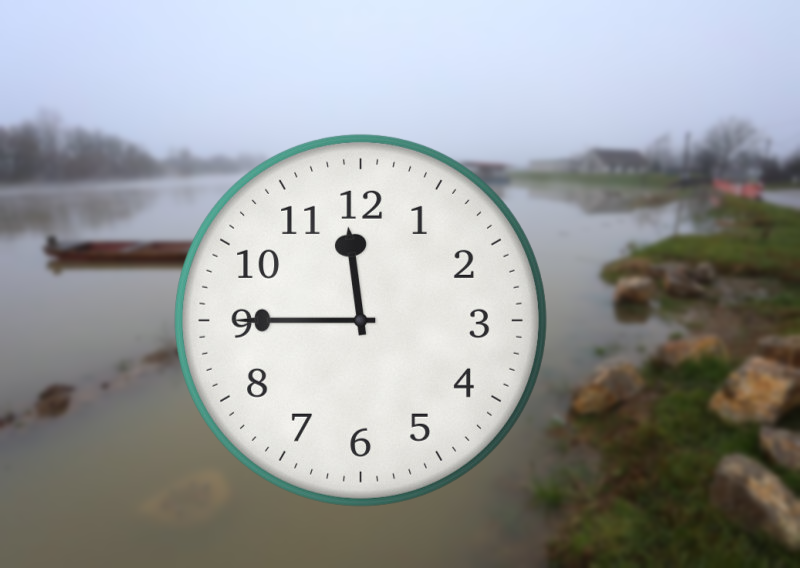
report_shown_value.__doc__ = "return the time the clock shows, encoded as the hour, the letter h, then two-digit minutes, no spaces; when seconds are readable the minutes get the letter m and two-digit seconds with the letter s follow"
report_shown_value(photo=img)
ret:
11h45
